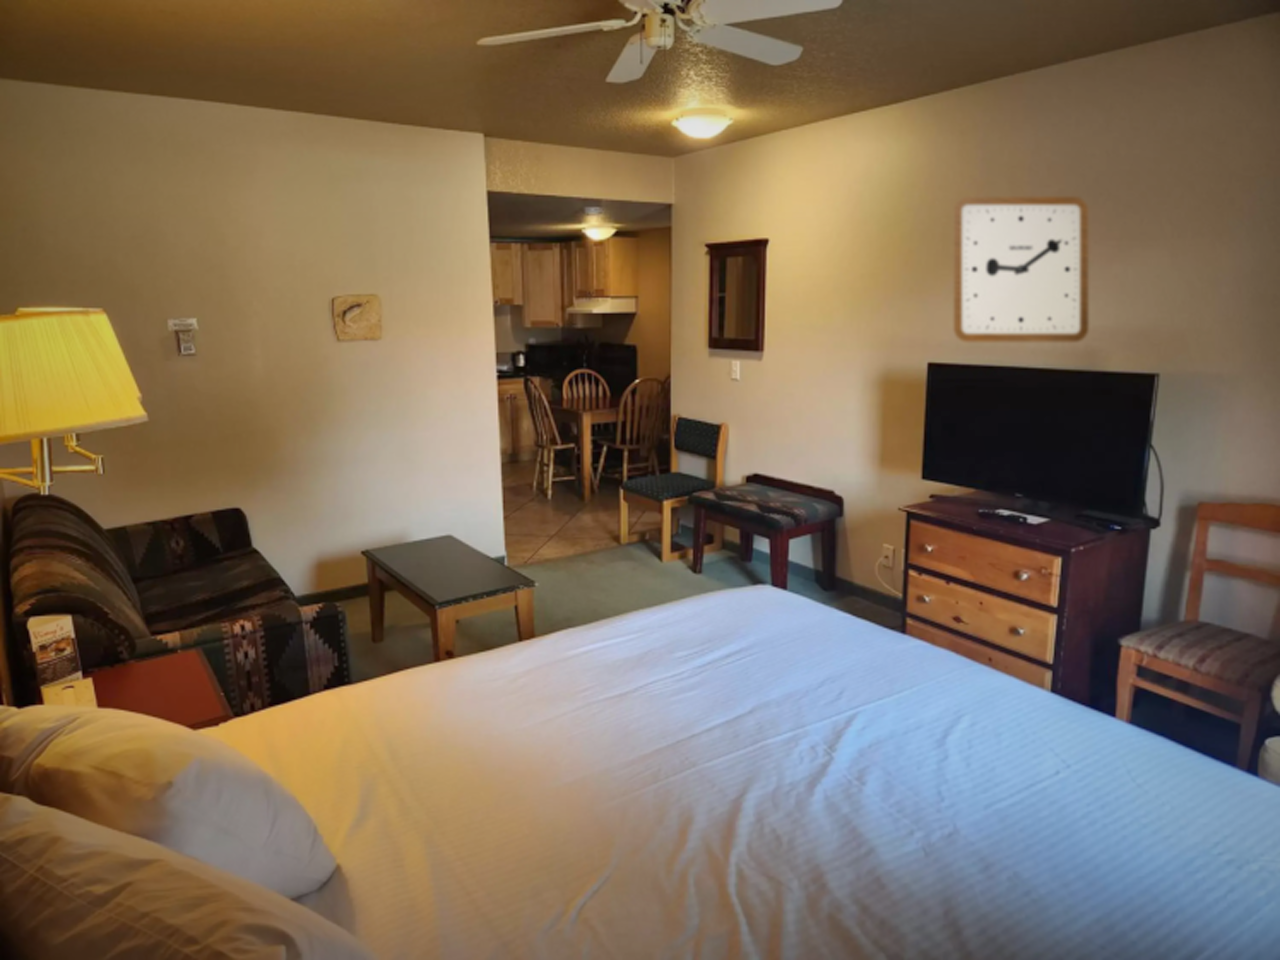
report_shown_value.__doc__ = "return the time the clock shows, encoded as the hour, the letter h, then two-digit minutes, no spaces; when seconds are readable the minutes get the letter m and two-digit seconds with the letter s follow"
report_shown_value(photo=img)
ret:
9h09
